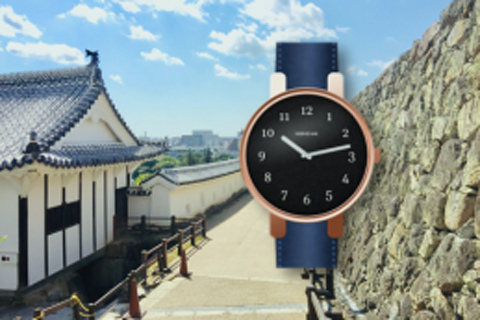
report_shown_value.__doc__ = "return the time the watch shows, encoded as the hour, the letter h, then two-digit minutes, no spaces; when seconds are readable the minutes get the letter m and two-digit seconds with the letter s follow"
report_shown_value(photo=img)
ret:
10h13
